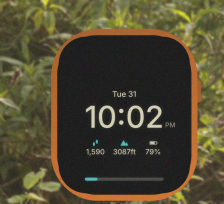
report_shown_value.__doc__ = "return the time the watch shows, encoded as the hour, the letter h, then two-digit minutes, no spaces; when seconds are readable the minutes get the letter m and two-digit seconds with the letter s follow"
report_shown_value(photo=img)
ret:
10h02
